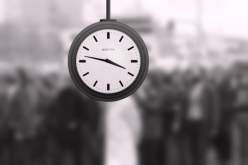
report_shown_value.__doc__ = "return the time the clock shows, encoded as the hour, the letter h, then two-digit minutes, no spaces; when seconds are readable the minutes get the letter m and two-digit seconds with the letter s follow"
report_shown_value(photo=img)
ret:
3h47
